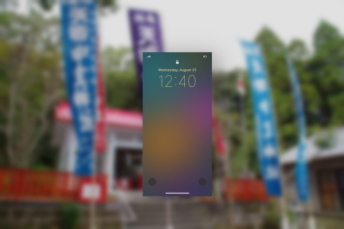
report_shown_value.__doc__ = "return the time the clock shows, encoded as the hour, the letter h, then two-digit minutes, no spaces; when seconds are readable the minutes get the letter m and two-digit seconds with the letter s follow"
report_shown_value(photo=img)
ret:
12h40
